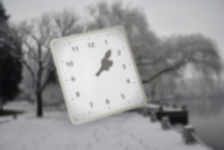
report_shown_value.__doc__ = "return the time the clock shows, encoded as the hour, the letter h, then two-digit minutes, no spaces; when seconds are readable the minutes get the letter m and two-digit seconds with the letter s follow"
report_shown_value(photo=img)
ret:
2h07
